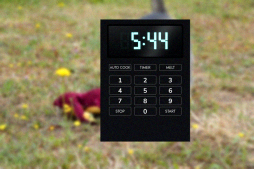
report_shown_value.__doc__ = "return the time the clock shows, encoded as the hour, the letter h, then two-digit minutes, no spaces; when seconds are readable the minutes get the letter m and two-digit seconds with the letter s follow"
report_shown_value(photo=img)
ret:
5h44
